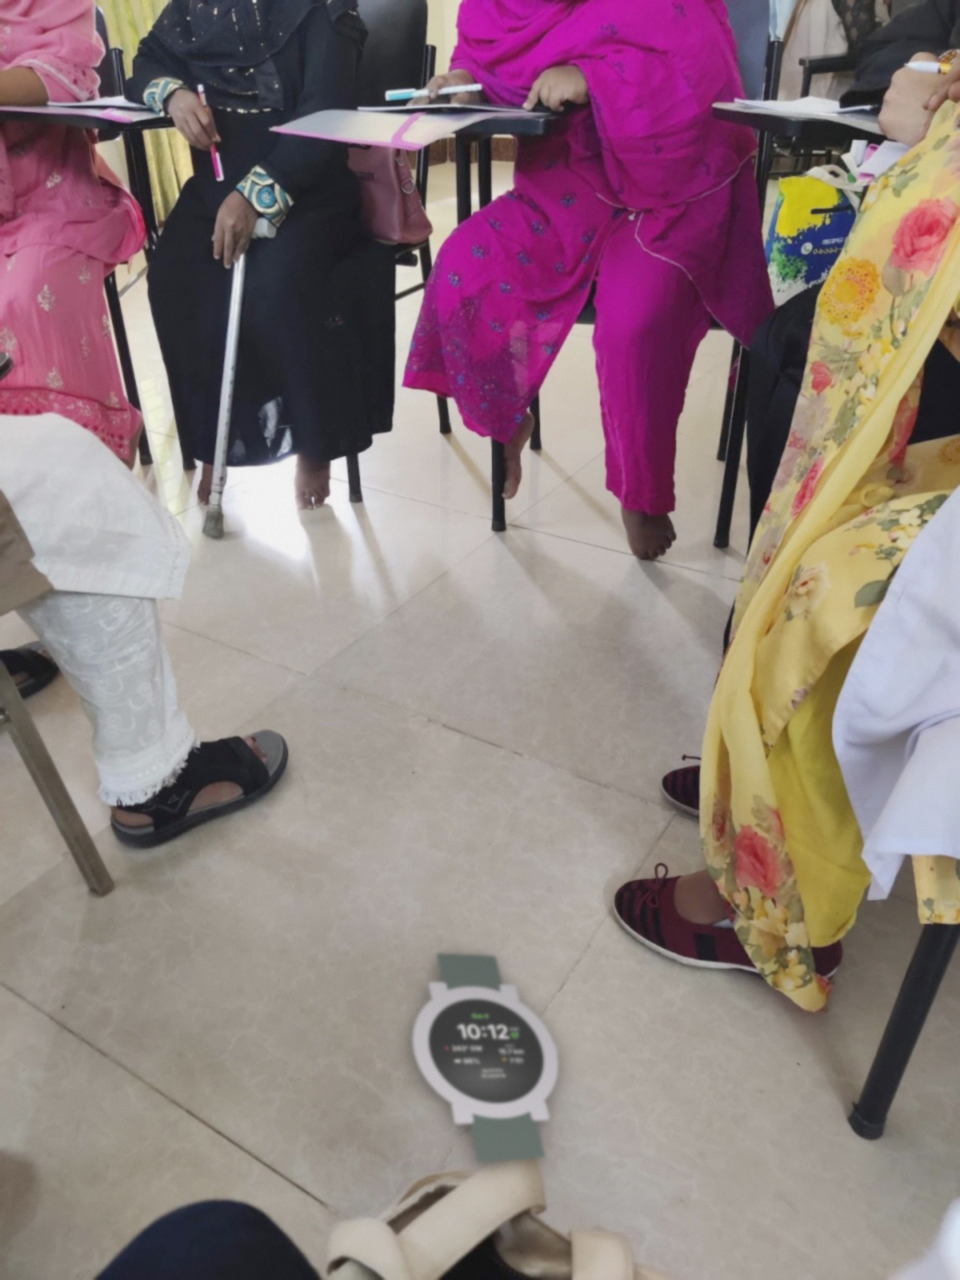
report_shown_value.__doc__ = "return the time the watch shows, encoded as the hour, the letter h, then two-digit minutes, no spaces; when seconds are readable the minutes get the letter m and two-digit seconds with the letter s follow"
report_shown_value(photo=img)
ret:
10h12
